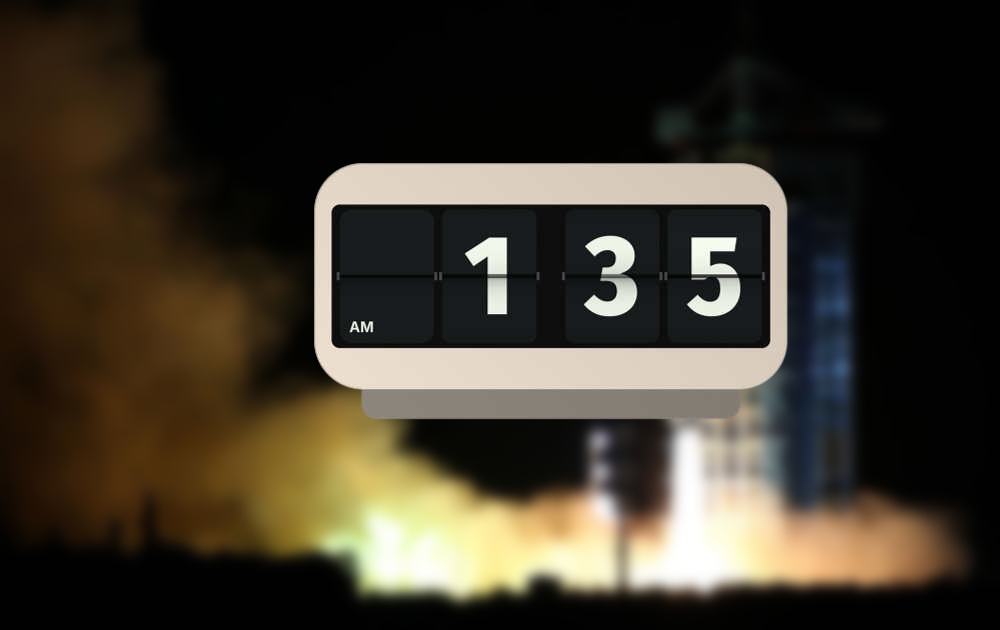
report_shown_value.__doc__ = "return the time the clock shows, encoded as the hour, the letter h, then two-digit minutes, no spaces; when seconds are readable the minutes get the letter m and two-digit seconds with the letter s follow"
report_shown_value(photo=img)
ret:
1h35
